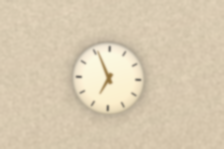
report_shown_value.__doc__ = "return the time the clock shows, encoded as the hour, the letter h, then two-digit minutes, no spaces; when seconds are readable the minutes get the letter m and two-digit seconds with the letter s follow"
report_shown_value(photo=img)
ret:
6h56
